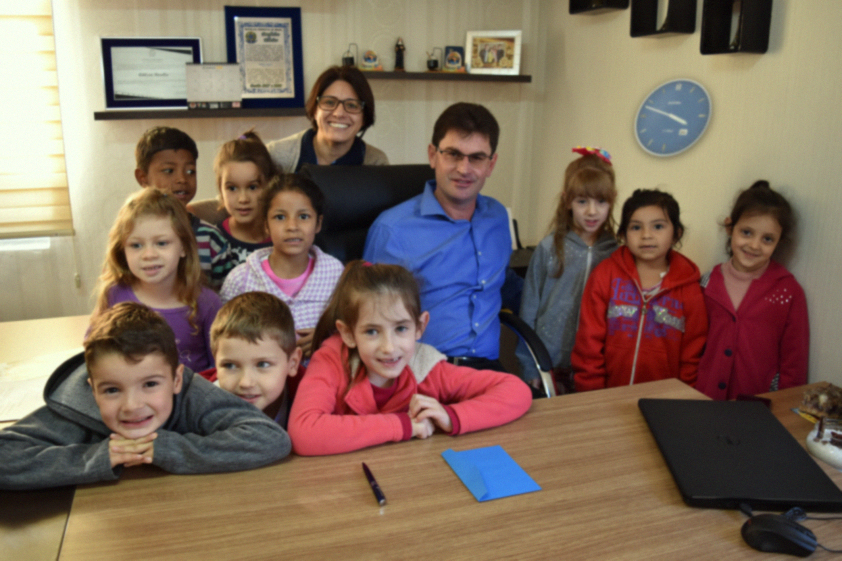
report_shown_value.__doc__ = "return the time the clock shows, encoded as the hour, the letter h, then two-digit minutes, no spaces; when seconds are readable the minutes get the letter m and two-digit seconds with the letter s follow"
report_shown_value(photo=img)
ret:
3h48
